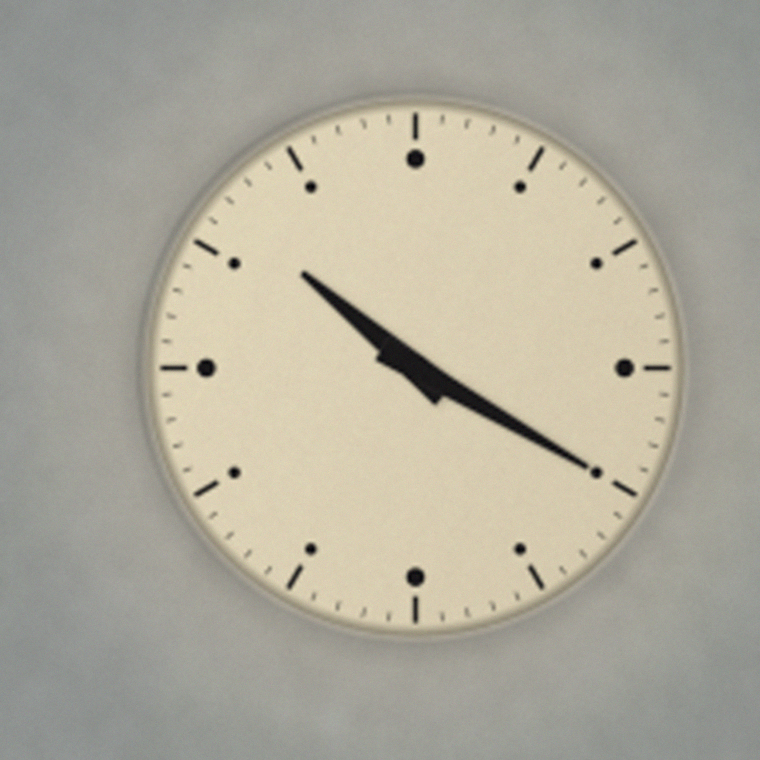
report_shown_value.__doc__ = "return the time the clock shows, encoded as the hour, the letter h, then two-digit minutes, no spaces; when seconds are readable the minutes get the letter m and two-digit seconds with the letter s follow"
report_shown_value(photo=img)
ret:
10h20
